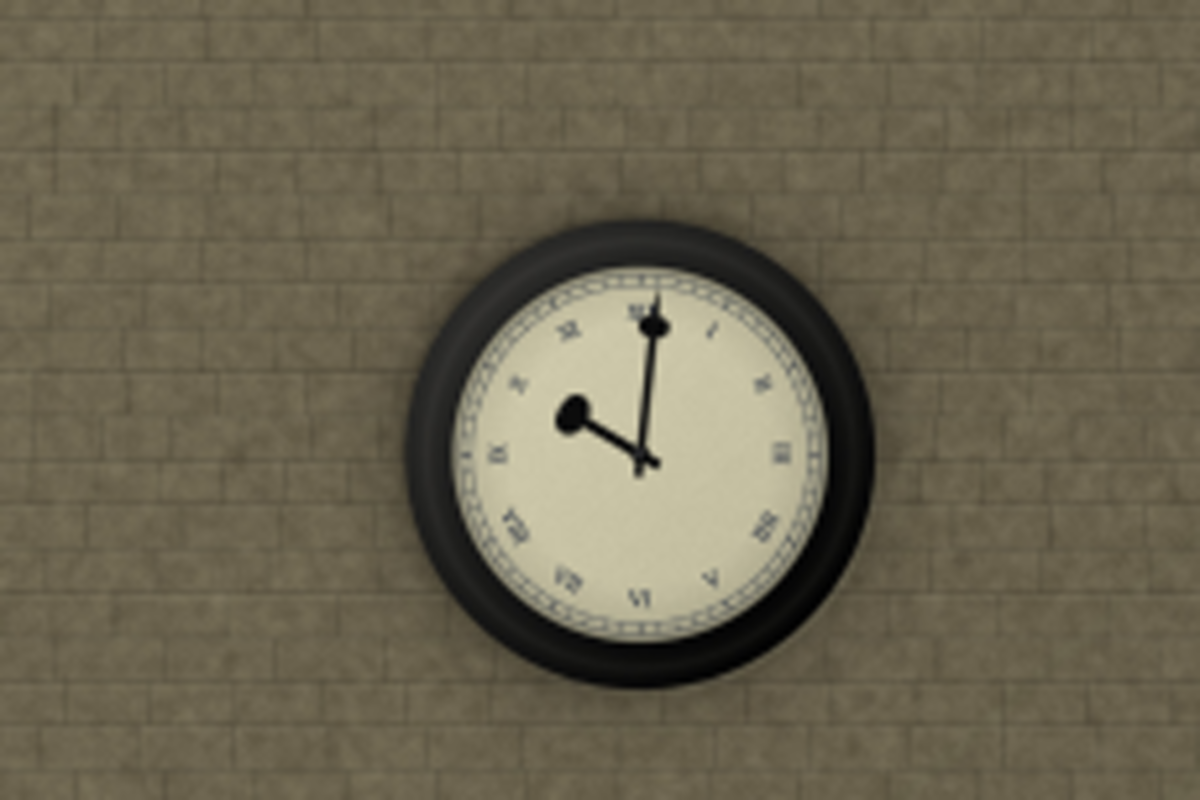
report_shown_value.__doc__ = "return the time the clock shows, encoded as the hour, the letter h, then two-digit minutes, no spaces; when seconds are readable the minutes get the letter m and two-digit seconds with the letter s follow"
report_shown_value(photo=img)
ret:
10h01
